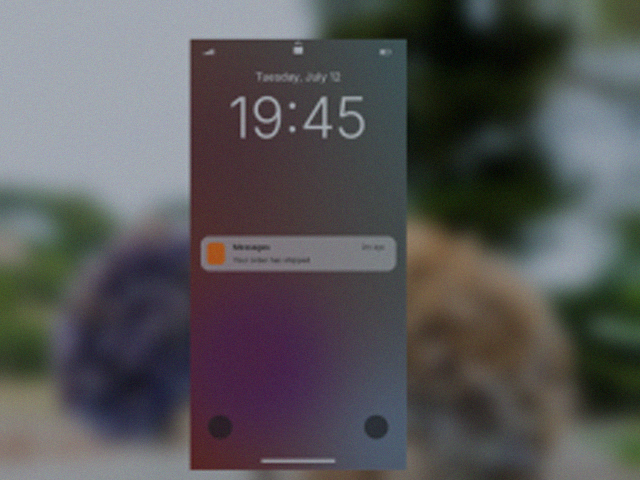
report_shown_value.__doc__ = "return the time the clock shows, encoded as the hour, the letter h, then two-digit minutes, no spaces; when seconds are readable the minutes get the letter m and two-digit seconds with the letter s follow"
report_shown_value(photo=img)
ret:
19h45
